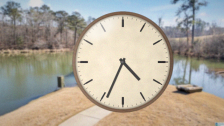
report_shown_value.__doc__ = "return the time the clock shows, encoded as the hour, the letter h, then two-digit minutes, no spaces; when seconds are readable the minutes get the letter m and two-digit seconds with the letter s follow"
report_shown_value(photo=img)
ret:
4h34
